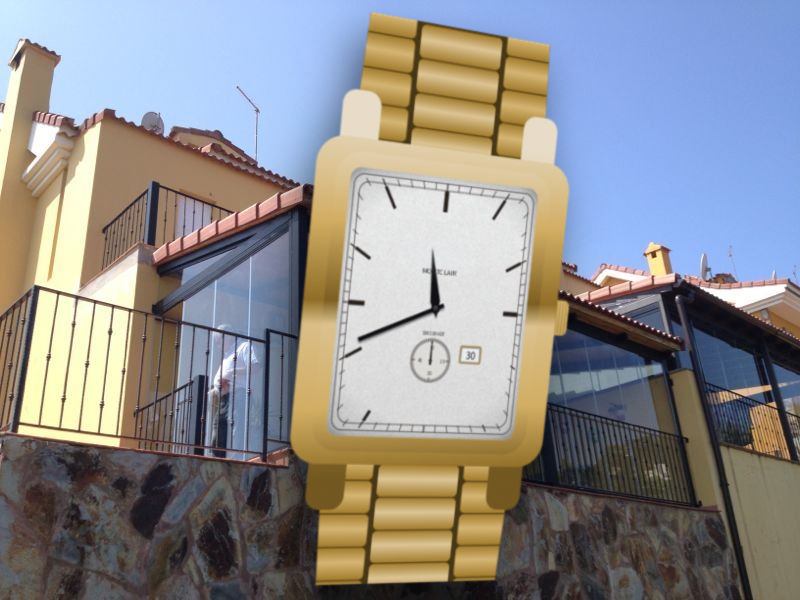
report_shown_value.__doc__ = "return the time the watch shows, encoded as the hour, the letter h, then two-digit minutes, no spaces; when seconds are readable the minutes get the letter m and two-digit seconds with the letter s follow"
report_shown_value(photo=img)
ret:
11h41
